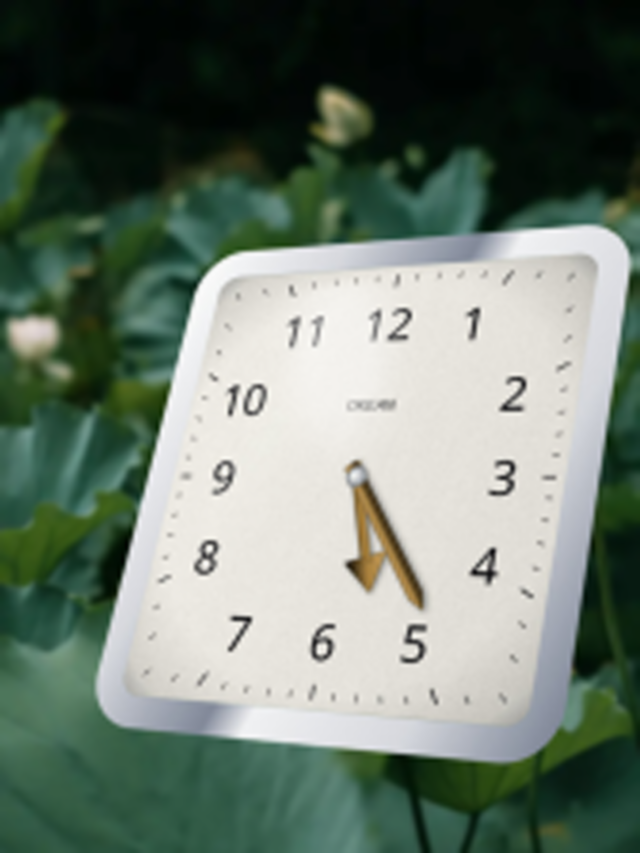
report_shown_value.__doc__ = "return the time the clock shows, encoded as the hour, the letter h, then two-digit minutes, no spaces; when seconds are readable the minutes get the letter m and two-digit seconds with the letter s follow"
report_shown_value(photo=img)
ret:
5h24
